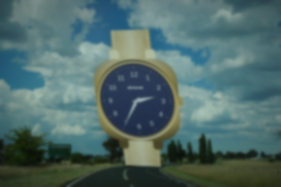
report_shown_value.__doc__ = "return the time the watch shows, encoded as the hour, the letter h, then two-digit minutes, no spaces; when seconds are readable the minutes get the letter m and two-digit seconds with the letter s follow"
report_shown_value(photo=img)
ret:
2h35
